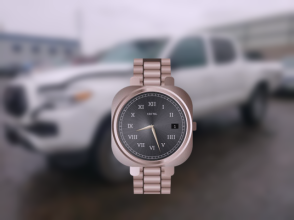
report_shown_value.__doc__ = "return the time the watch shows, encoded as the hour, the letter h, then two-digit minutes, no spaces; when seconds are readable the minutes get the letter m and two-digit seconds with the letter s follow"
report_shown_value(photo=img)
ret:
8h27
